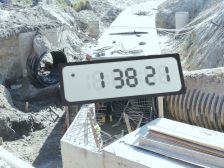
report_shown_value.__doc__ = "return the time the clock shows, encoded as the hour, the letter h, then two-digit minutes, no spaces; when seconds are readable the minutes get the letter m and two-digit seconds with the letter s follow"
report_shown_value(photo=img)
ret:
1h38m21s
